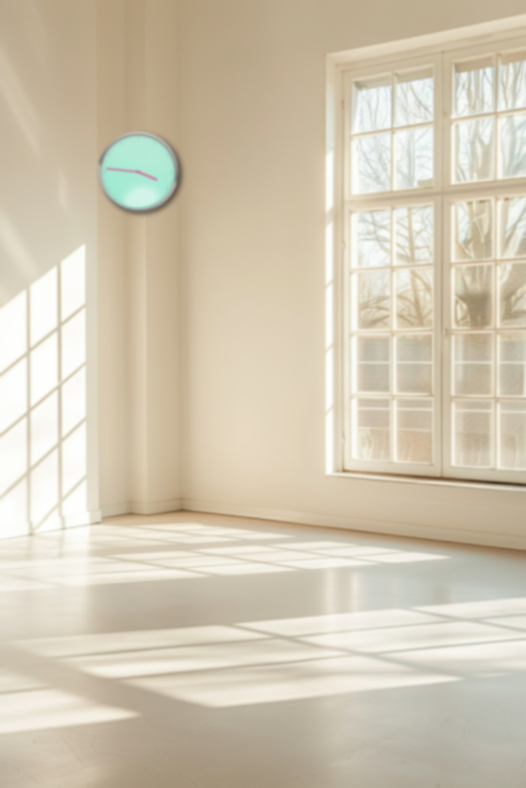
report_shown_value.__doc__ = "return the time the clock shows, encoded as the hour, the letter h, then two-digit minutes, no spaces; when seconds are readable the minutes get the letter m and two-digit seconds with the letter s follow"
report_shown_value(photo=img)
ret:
3h46
